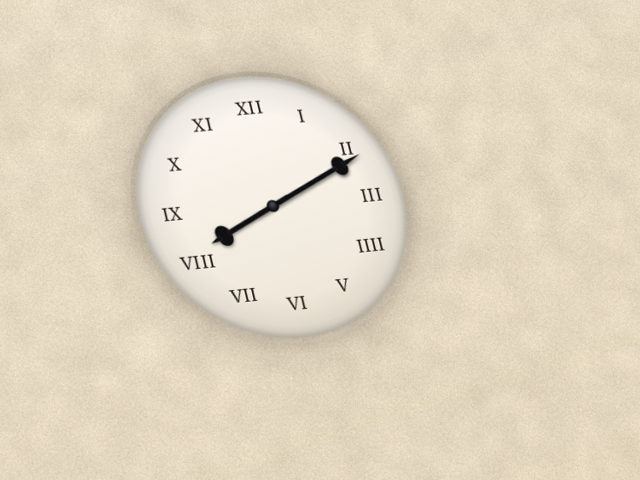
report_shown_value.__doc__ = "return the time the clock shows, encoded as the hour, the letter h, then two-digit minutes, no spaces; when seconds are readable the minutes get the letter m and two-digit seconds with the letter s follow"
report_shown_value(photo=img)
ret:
8h11
